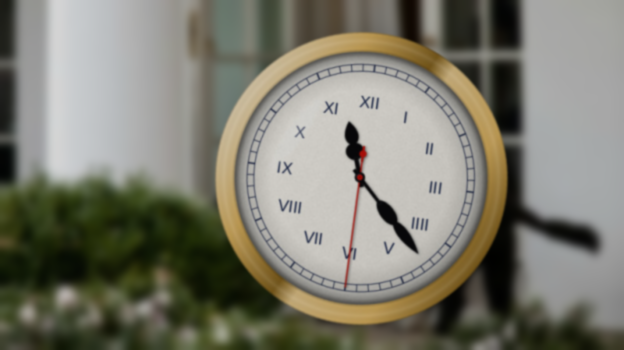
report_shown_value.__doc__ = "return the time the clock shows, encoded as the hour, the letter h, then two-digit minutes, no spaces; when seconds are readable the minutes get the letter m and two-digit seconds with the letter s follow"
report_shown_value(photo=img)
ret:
11h22m30s
